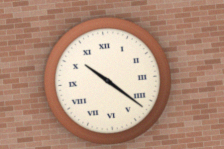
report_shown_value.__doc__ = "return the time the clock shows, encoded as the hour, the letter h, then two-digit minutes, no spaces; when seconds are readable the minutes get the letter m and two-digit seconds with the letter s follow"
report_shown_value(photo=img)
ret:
10h22
